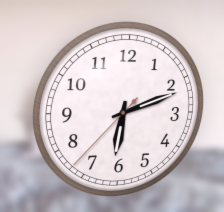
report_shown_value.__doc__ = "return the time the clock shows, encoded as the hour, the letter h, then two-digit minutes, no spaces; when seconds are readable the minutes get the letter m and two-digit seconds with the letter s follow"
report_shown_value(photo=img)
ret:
6h11m37s
